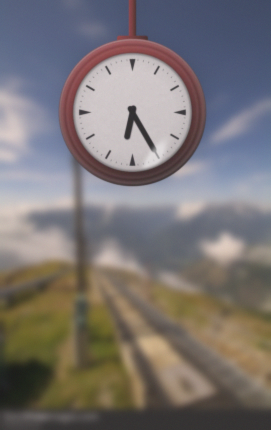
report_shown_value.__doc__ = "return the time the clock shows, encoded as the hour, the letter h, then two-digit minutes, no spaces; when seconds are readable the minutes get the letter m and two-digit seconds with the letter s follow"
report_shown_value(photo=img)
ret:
6h25
